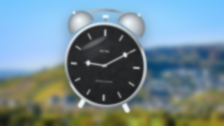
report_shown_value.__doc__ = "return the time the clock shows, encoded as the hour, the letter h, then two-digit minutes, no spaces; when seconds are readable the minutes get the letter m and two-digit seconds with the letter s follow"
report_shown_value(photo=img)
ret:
9h10
